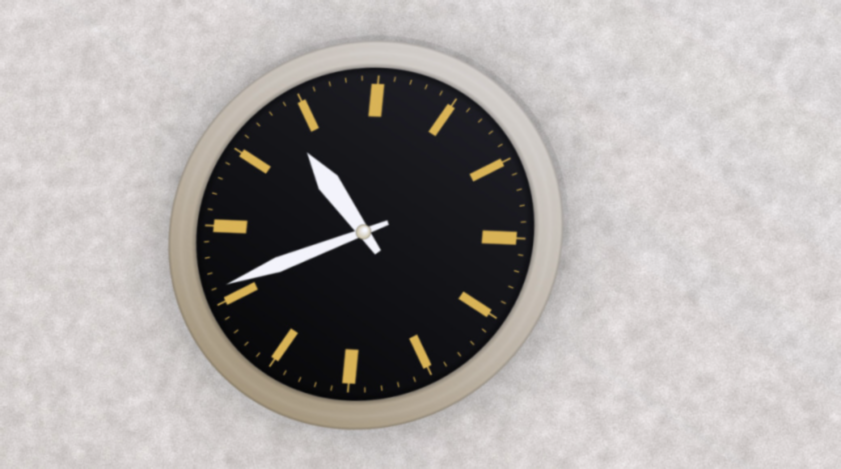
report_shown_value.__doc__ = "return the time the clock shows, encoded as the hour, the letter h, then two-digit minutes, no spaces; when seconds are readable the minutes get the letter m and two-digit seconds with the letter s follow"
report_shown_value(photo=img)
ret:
10h41
